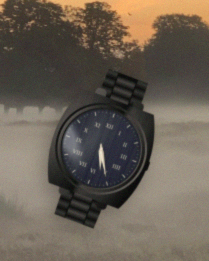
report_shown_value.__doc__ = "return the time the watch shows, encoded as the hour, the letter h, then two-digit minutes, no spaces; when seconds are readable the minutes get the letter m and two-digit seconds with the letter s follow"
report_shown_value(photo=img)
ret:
5h25
